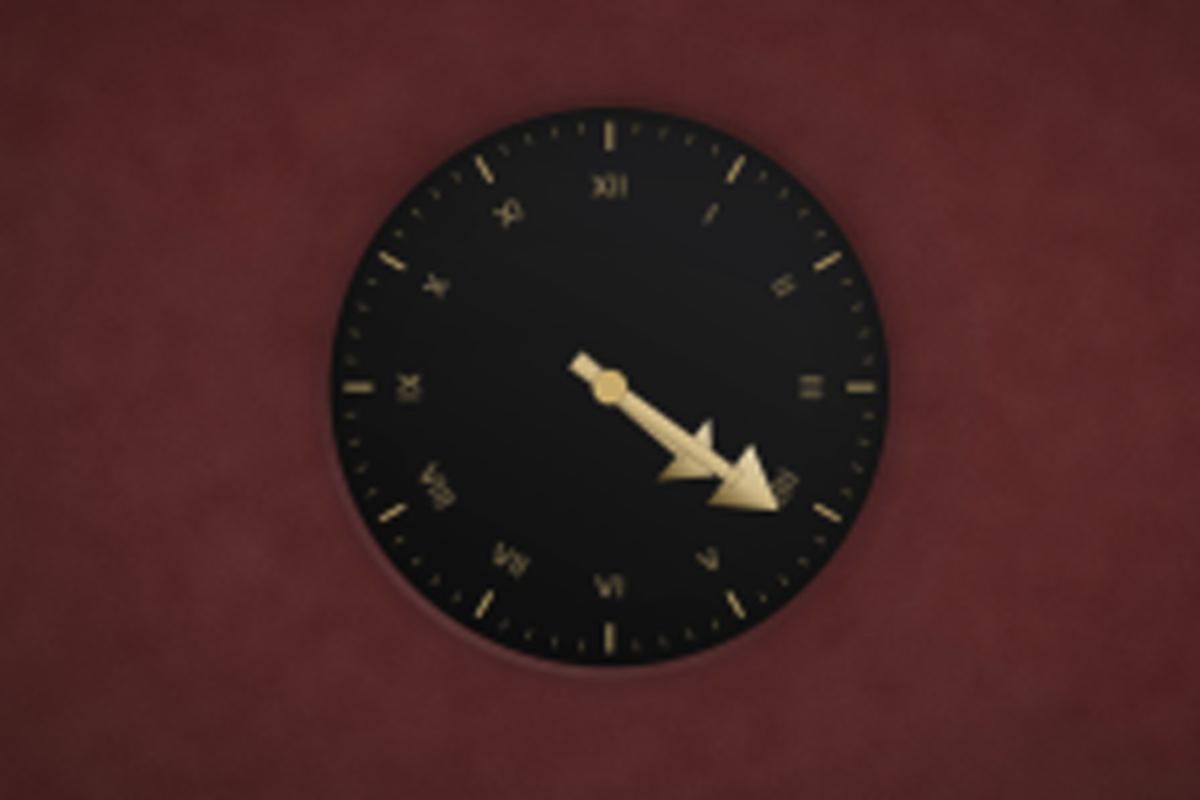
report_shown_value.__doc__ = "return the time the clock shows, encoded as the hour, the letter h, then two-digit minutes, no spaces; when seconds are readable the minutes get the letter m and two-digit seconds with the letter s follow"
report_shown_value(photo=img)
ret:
4h21
